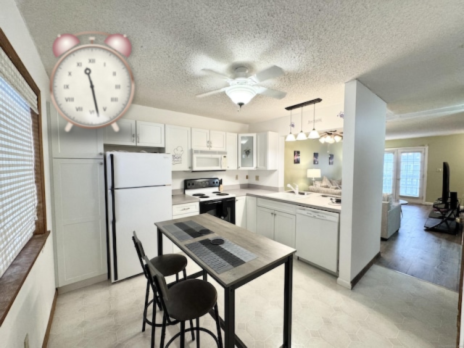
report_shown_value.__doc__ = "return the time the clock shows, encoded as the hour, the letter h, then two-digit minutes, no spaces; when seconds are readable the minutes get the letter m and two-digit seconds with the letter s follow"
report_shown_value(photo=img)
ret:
11h28
